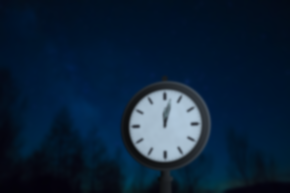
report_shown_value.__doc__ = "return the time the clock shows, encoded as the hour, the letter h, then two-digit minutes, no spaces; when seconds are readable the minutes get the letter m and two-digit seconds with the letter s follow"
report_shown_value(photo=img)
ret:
12h02
